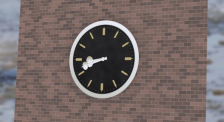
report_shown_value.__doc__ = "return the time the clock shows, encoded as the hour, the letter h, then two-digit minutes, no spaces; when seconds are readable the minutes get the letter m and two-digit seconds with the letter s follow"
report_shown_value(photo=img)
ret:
8h42
